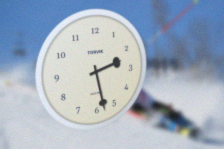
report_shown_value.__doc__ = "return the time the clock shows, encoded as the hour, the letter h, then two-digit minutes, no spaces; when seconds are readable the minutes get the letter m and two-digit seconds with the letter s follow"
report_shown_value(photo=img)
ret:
2h28
